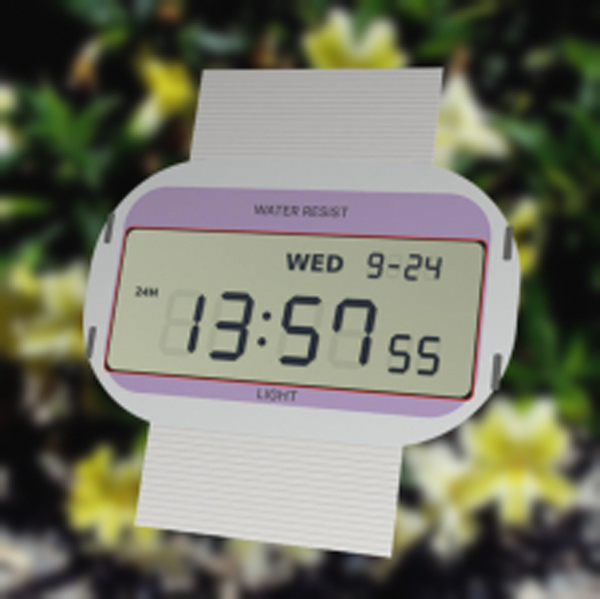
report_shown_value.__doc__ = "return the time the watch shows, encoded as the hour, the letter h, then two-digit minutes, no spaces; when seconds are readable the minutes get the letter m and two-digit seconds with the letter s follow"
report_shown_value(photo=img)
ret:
13h57m55s
